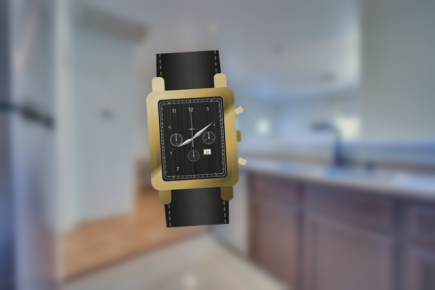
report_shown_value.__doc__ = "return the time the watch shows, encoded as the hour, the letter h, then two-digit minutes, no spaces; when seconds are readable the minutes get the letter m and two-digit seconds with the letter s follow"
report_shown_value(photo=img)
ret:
8h09
